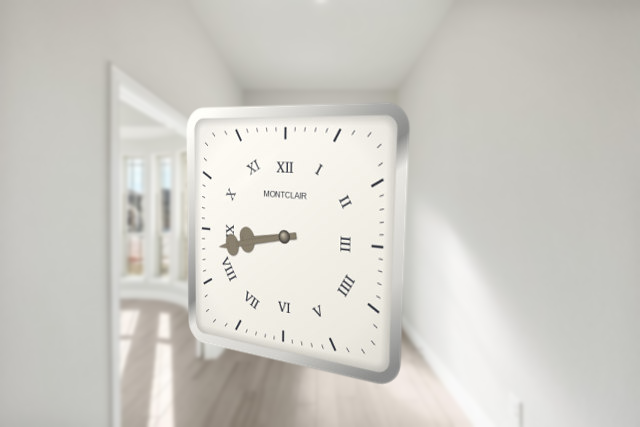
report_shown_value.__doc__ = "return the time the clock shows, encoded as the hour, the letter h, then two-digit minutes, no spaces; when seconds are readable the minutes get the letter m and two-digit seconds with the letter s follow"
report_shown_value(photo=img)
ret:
8h43
